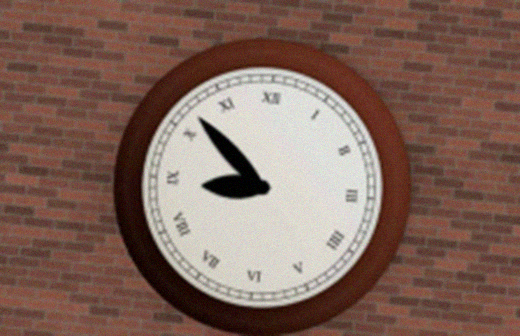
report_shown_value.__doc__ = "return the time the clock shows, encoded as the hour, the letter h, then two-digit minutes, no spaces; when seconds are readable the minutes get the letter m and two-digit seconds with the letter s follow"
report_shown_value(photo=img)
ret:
8h52
